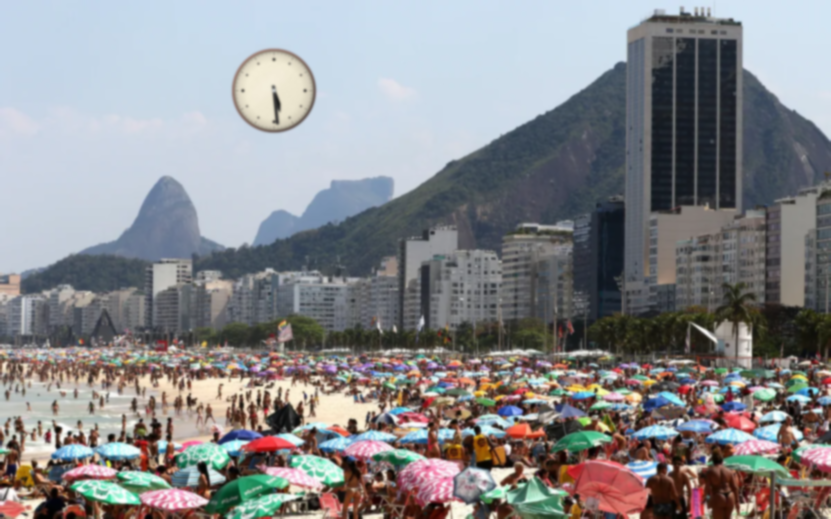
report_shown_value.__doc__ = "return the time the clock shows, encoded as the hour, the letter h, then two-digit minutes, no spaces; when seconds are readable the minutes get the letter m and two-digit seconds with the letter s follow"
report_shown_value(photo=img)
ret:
5h29
